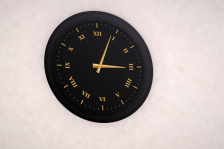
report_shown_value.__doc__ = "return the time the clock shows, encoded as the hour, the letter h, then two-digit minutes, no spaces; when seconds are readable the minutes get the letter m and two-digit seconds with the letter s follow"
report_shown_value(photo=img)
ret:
3h04
